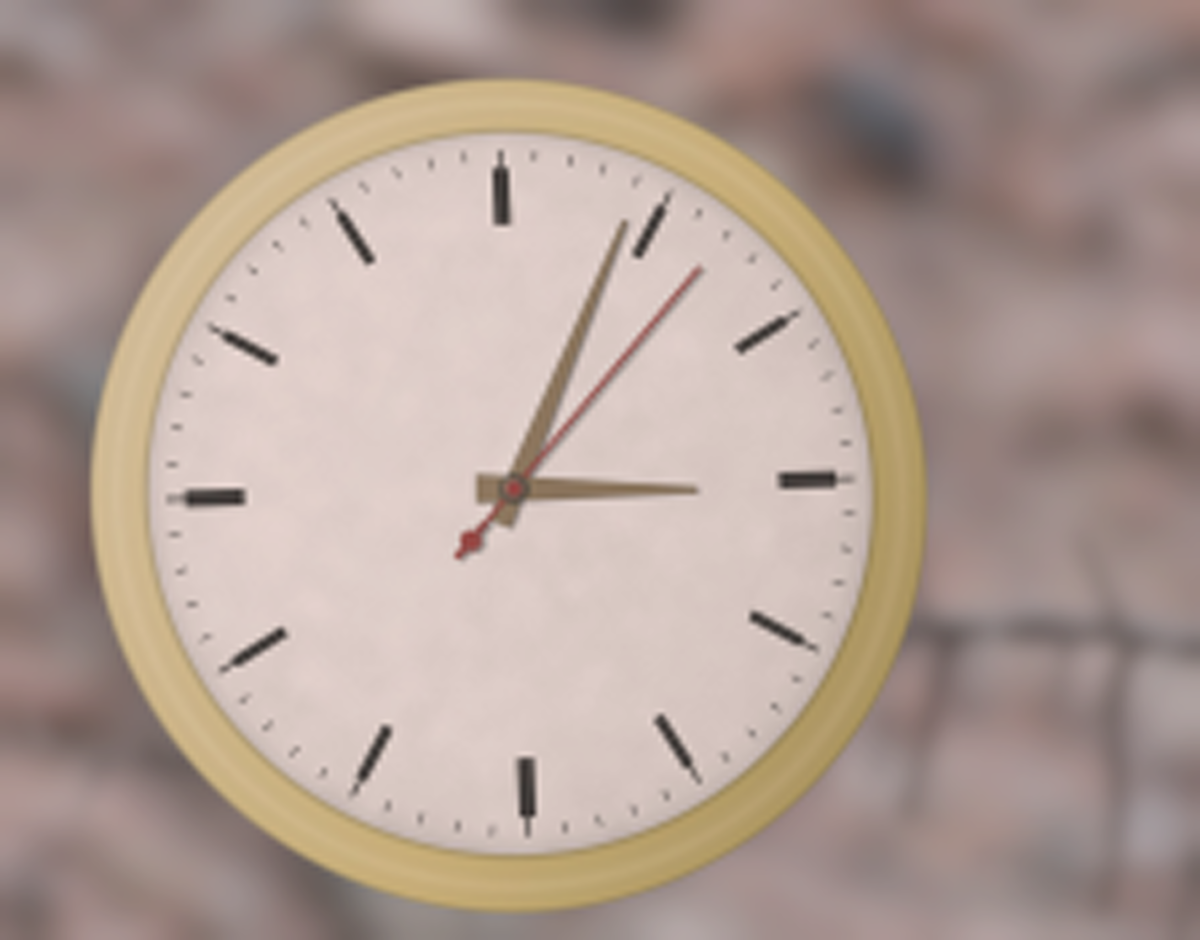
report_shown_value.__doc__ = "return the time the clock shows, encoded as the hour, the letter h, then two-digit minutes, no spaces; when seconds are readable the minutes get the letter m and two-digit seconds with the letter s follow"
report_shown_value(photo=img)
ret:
3h04m07s
